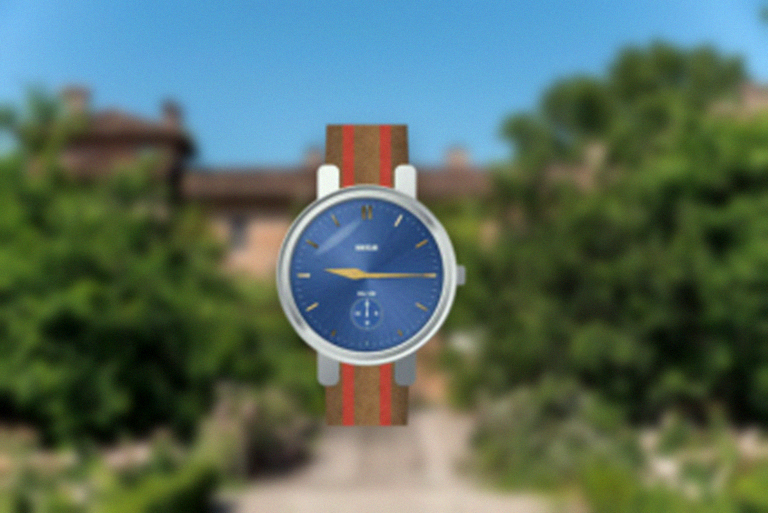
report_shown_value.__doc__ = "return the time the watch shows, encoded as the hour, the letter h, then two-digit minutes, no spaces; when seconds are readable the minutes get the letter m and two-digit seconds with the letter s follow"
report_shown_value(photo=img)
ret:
9h15
